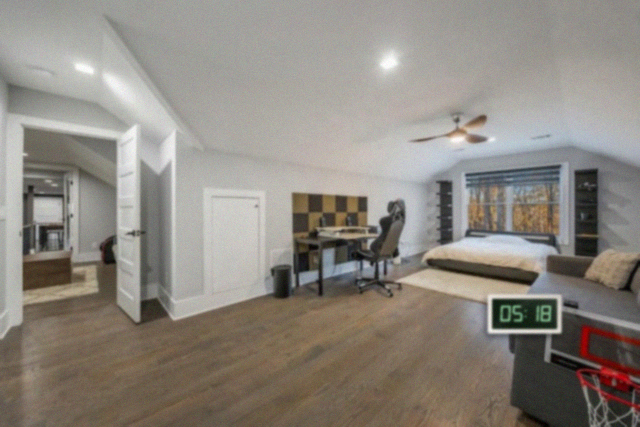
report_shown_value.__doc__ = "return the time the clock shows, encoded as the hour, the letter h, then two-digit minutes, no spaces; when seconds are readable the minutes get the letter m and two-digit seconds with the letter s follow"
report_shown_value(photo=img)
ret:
5h18
